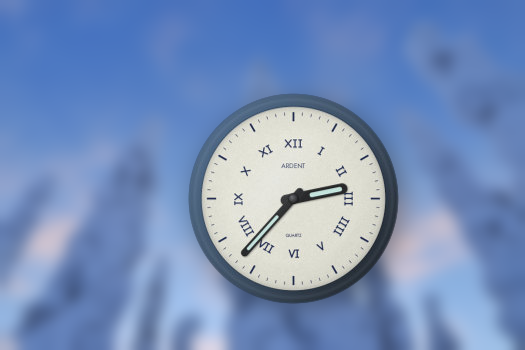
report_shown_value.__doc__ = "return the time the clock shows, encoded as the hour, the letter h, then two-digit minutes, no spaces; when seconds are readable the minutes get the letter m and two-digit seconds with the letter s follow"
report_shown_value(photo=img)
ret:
2h37
